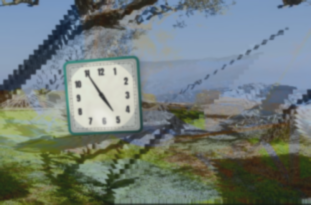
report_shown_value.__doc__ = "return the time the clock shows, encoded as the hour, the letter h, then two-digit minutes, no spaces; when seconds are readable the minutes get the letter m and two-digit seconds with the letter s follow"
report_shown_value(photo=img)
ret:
4h55
